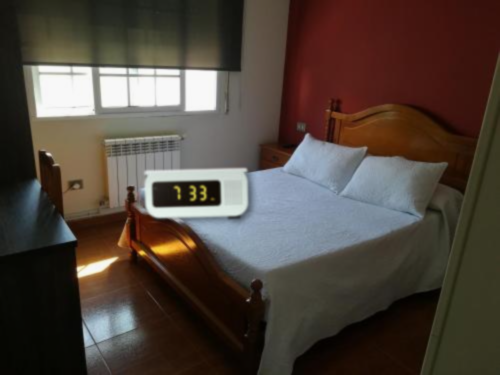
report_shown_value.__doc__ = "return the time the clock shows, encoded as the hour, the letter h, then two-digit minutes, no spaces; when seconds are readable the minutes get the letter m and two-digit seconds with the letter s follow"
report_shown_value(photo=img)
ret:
7h33
